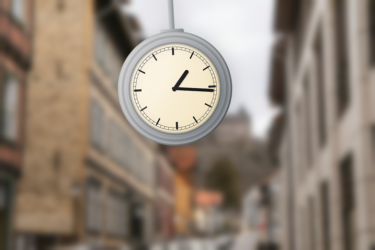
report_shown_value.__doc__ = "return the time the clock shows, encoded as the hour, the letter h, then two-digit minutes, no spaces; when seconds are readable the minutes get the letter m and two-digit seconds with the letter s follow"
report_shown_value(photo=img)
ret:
1h16
